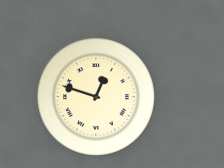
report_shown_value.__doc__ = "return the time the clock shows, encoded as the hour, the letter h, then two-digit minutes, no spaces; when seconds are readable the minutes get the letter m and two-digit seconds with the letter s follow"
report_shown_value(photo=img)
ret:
12h48
